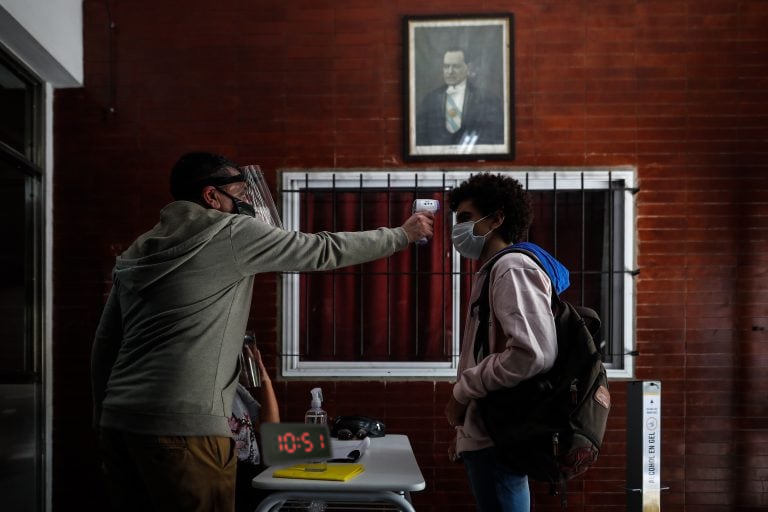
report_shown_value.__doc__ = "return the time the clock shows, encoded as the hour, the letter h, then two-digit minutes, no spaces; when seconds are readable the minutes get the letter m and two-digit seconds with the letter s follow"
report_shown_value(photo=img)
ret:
10h51
